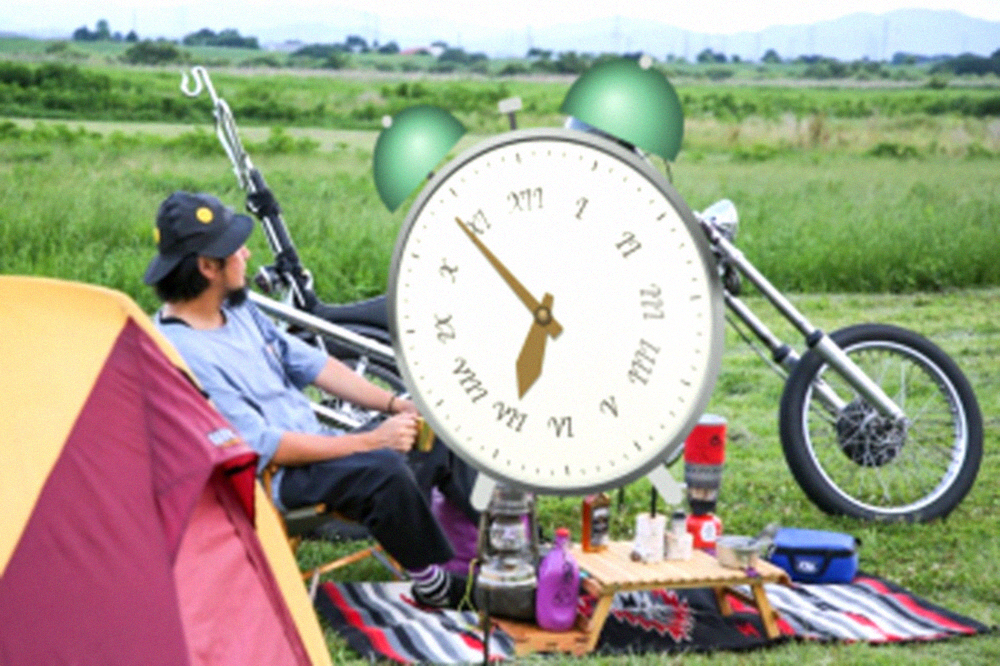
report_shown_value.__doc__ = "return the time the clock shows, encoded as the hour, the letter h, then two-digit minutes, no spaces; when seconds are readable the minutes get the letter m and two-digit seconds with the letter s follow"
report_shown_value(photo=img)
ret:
6h54
